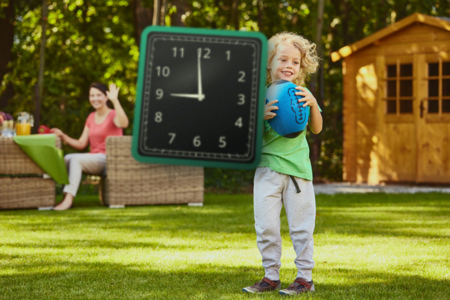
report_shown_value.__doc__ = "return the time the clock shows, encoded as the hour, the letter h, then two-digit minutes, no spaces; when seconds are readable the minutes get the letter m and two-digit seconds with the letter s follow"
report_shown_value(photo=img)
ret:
8h59
